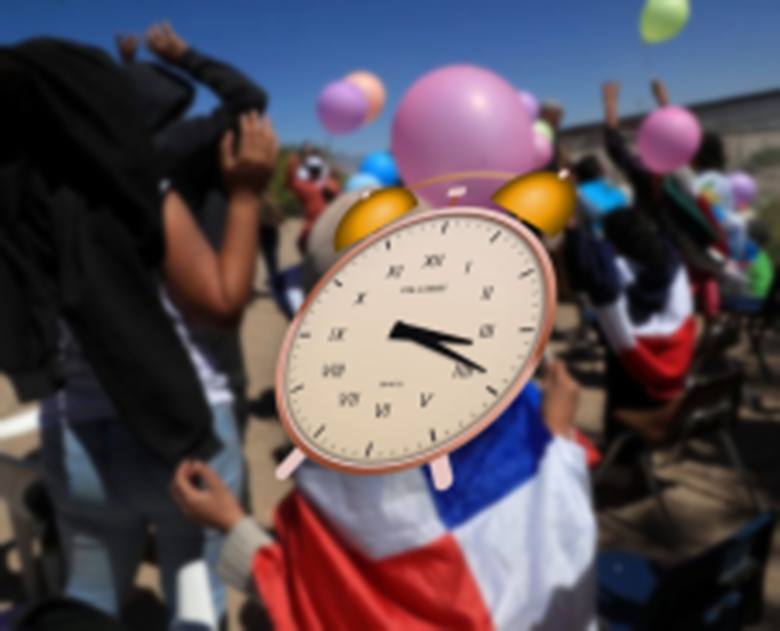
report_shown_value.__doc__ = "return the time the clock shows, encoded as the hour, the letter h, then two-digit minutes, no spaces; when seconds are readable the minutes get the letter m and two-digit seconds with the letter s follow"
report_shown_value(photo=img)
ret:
3h19
